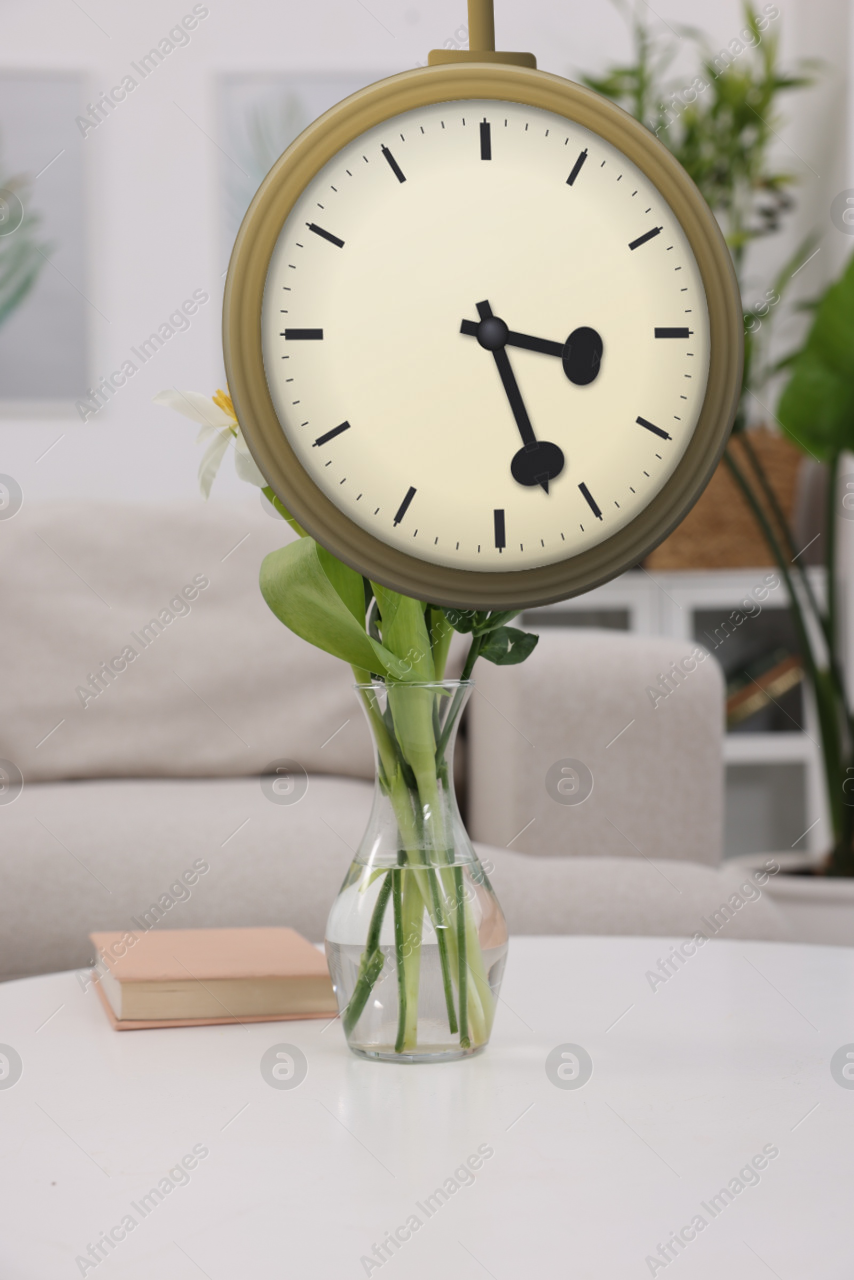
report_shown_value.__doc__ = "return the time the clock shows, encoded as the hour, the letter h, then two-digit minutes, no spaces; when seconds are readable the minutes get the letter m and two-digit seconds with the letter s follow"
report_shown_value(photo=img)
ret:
3h27
